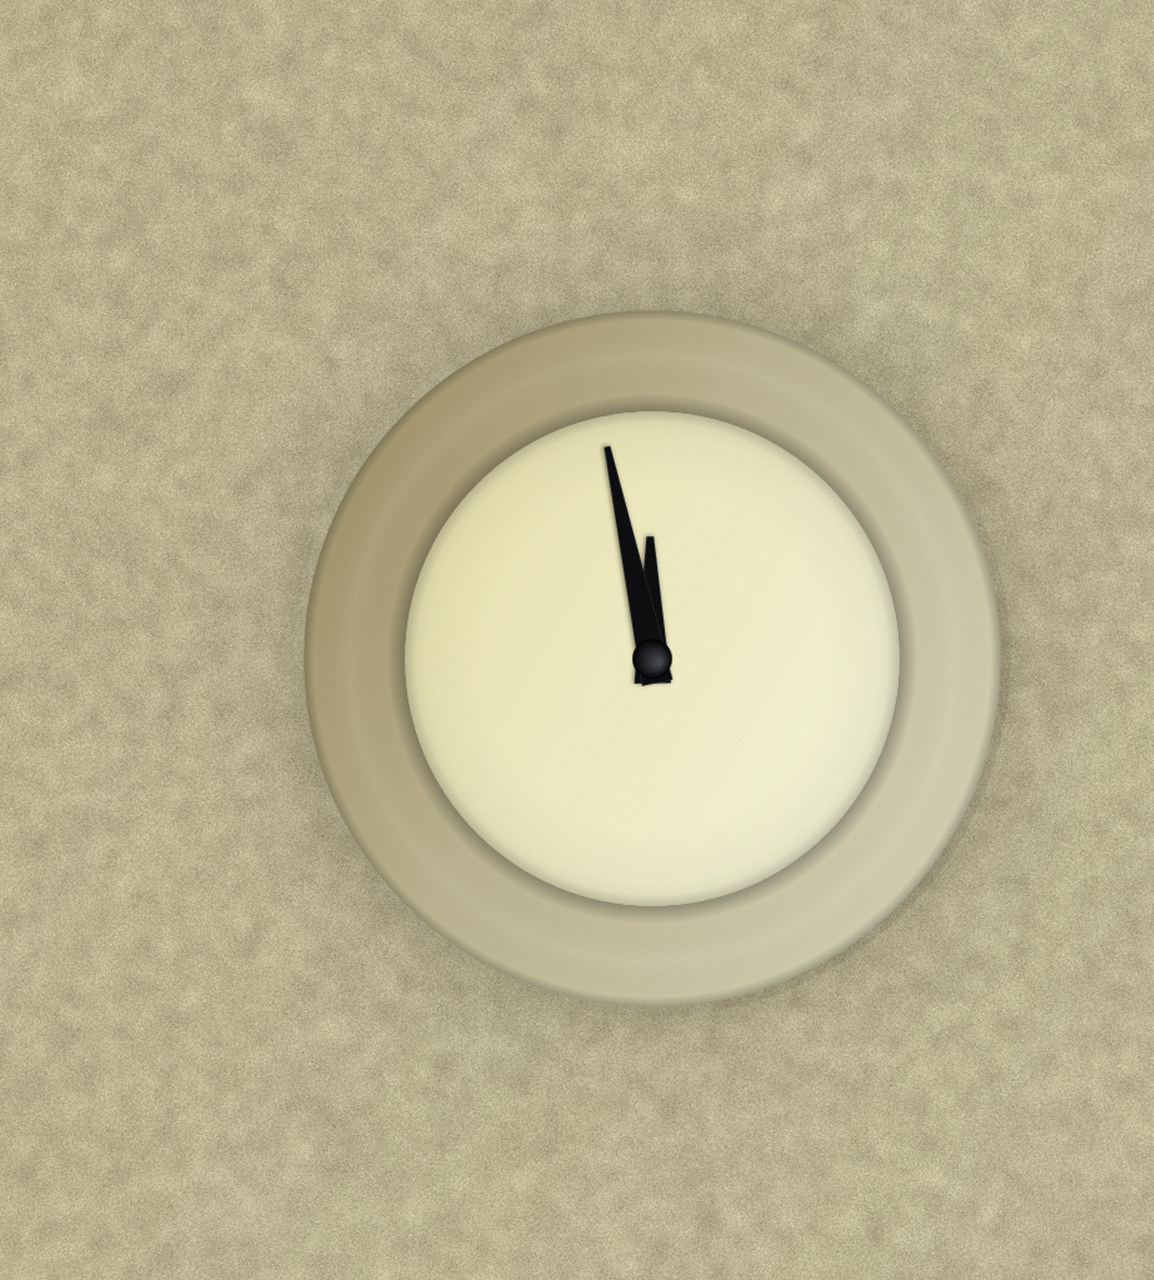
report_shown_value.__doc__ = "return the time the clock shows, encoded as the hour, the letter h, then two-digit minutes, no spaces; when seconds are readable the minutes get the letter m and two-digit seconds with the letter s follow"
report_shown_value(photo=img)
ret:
11h58
